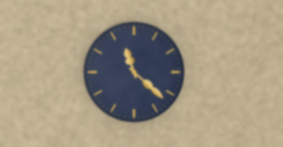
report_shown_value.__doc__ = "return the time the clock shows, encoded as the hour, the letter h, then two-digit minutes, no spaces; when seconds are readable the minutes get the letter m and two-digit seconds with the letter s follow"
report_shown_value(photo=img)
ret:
11h22
